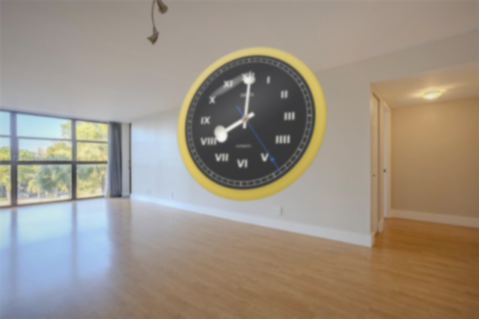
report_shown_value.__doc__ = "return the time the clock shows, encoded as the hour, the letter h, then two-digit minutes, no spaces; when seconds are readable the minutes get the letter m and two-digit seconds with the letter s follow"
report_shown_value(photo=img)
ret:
8h00m24s
